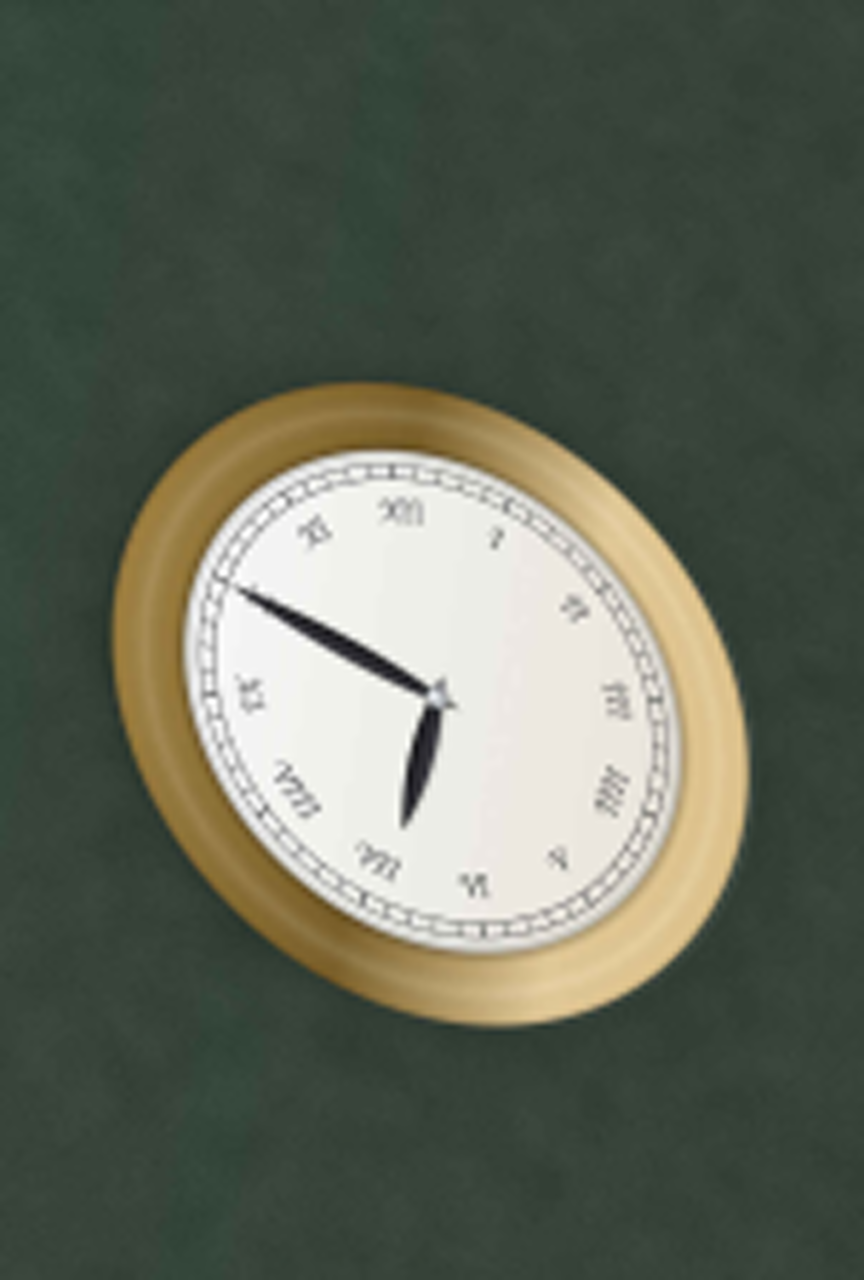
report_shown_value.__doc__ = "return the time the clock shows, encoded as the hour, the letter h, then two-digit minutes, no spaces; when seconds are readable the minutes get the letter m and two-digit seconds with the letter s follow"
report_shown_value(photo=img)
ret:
6h50
